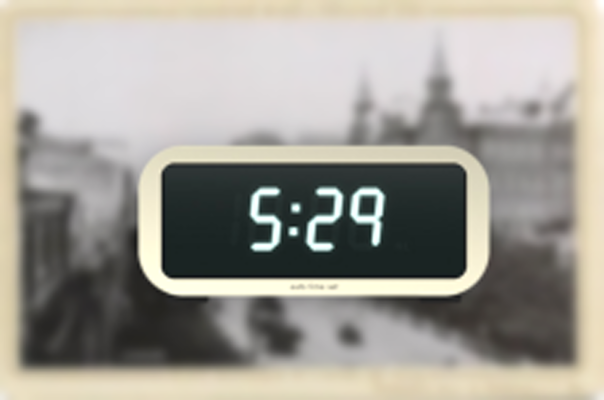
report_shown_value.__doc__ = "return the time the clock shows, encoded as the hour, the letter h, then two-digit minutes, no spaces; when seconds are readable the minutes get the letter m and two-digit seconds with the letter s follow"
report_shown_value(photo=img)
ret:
5h29
